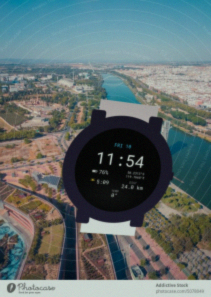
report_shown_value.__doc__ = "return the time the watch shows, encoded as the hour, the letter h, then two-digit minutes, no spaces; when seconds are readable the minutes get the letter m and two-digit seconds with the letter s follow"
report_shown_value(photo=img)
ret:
11h54
